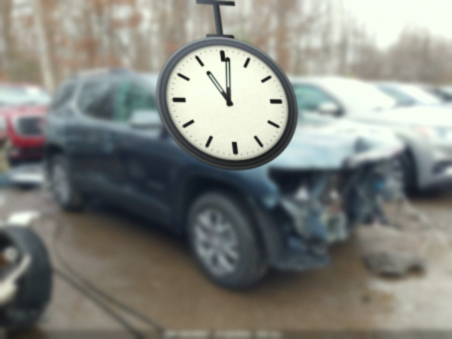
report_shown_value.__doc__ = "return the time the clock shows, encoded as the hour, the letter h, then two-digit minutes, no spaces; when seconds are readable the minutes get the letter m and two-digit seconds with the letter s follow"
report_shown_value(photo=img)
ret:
11h01
